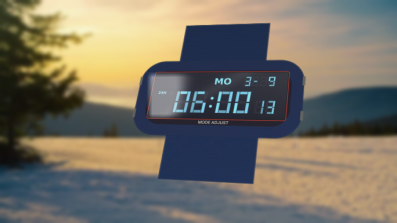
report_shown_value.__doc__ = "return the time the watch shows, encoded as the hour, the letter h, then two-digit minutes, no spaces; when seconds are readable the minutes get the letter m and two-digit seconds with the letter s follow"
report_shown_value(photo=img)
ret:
6h00m13s
